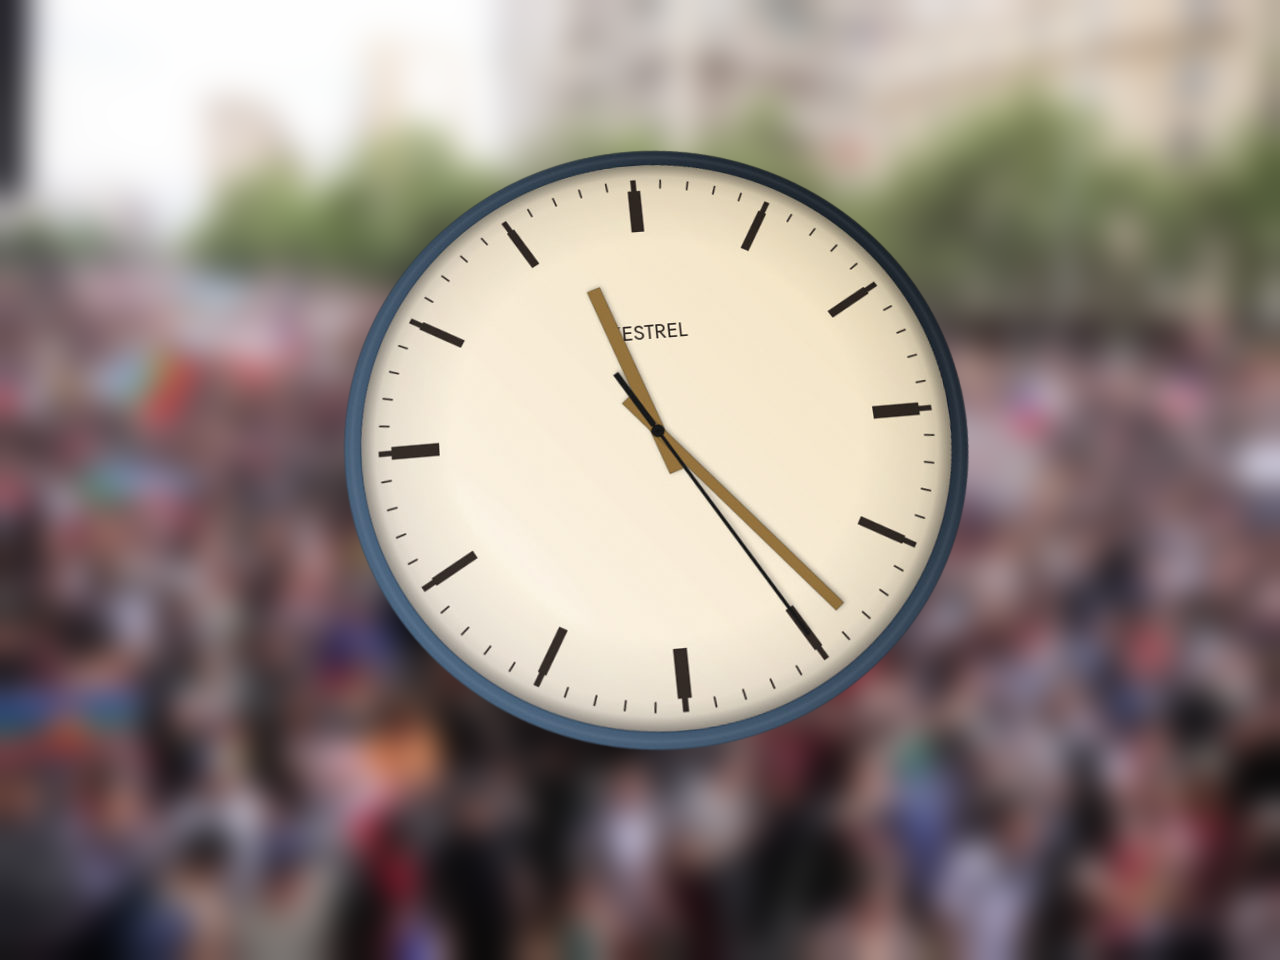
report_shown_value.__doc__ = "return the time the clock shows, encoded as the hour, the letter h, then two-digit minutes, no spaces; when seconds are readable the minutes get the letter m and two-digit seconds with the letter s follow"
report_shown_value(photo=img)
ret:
11h23m25s
